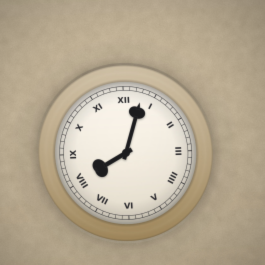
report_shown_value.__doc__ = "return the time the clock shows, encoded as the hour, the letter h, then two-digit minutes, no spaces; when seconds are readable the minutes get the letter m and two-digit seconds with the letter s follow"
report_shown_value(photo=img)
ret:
8h03
